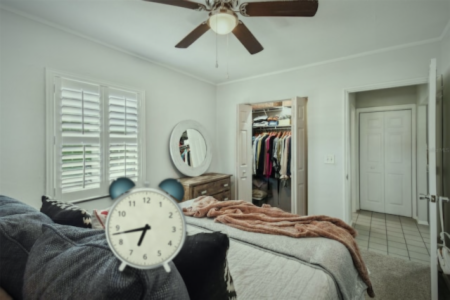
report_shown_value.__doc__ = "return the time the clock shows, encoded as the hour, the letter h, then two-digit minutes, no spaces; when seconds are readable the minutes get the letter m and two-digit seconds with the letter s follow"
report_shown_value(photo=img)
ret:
6h43
